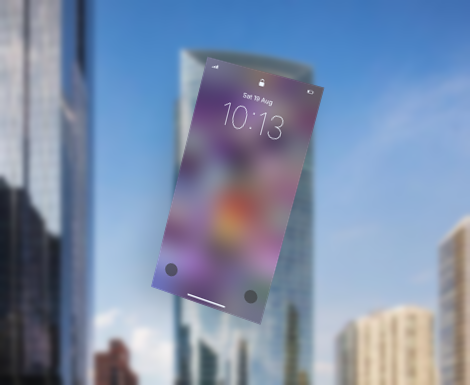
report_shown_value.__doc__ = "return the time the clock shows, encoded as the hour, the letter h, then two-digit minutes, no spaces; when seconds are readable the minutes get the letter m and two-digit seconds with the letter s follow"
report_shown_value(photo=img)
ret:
10h13
